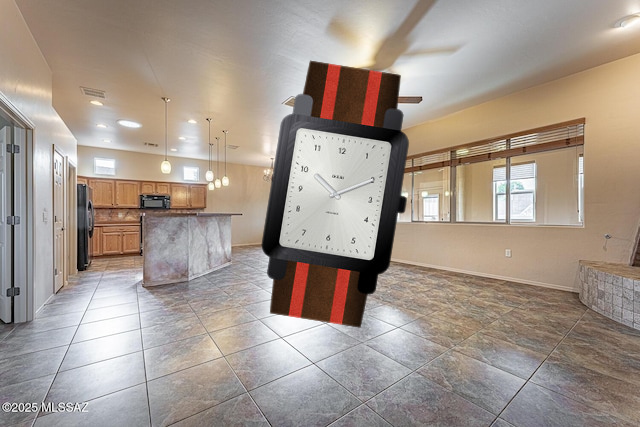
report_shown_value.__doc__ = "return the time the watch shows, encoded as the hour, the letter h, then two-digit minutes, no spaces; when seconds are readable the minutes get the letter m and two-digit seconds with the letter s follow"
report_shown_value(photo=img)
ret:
10h10
